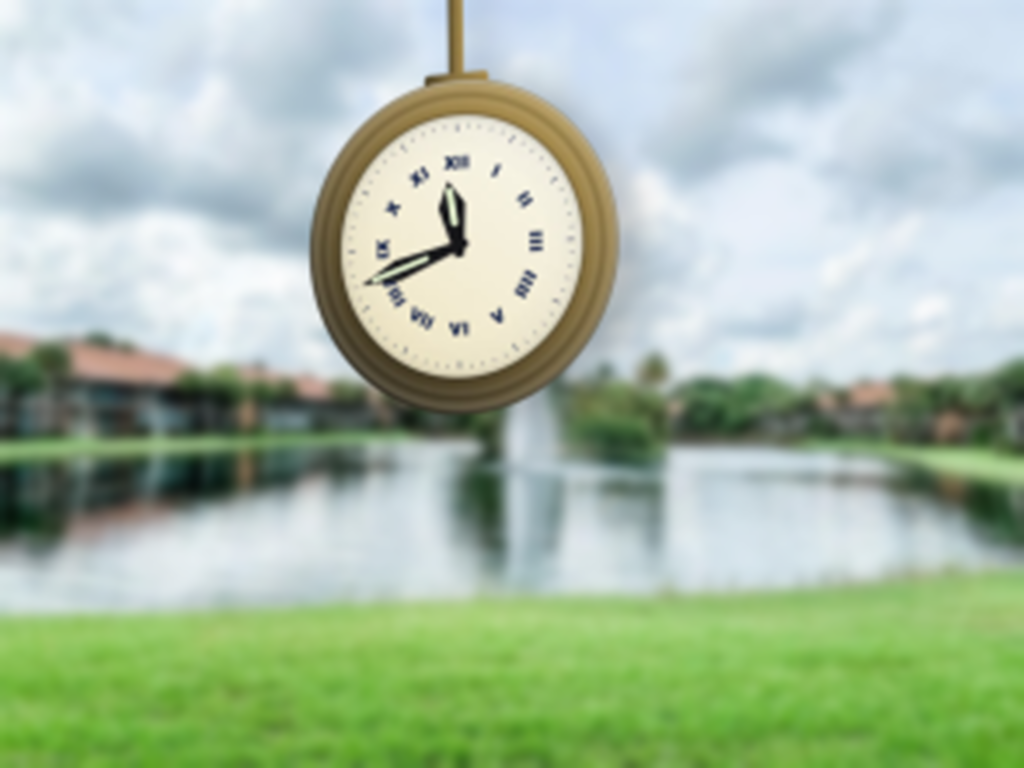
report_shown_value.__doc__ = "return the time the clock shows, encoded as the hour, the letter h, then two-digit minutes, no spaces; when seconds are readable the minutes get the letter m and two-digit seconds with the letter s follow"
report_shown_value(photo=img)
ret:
11h42
